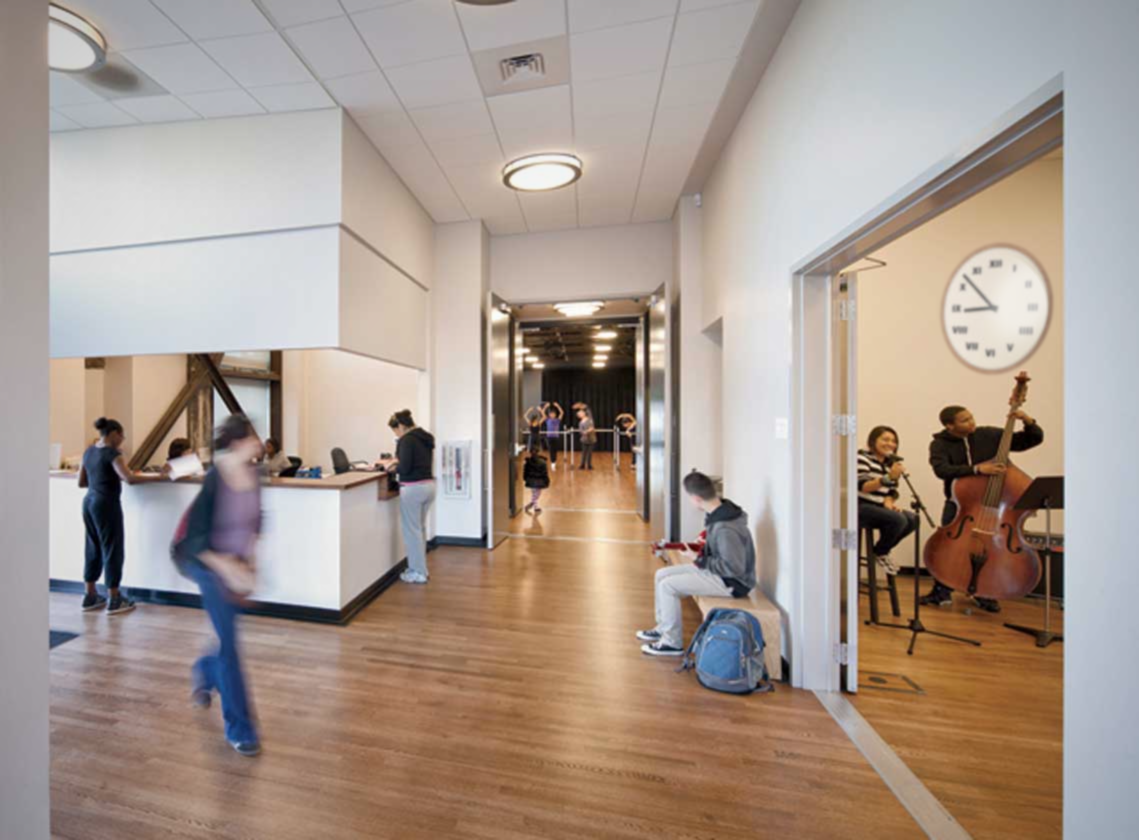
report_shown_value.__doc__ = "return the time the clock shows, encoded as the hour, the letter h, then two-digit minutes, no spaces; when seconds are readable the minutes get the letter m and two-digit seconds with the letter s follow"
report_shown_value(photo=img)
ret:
8h52
